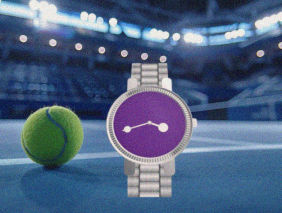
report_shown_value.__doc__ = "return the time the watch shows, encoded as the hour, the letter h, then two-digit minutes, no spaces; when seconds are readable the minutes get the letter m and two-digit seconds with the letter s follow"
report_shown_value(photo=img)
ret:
3h42
